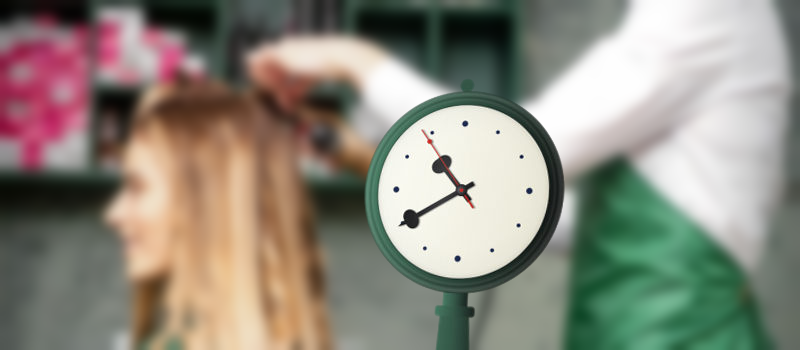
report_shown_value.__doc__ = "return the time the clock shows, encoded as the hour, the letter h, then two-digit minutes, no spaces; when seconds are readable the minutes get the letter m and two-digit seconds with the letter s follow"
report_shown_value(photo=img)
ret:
10h39m54s
